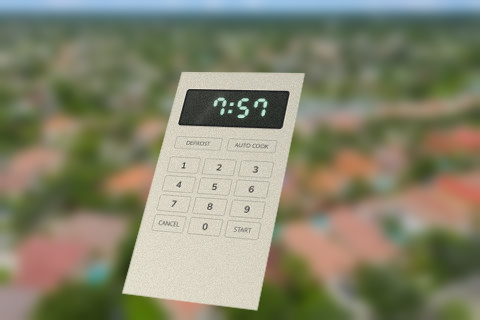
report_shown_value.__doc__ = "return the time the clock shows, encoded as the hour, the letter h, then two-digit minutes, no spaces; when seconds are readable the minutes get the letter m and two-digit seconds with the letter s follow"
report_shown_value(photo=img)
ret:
7h57
